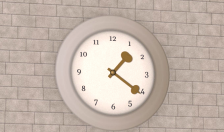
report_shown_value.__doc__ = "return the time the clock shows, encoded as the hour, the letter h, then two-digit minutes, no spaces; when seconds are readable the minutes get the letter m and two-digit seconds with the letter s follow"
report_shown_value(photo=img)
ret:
1h21
